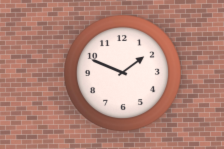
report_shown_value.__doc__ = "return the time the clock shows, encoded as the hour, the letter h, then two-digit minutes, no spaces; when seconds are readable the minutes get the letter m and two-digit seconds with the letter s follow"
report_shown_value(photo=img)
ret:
1h49
